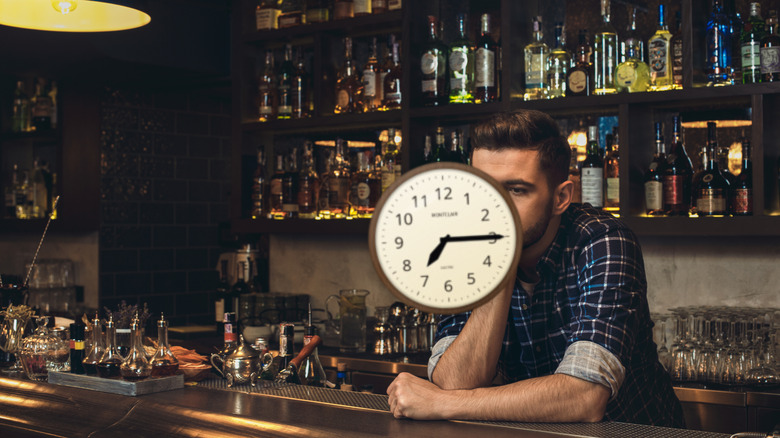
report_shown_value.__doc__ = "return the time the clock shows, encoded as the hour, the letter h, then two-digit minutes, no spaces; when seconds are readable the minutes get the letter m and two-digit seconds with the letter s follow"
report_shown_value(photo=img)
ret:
7h15
